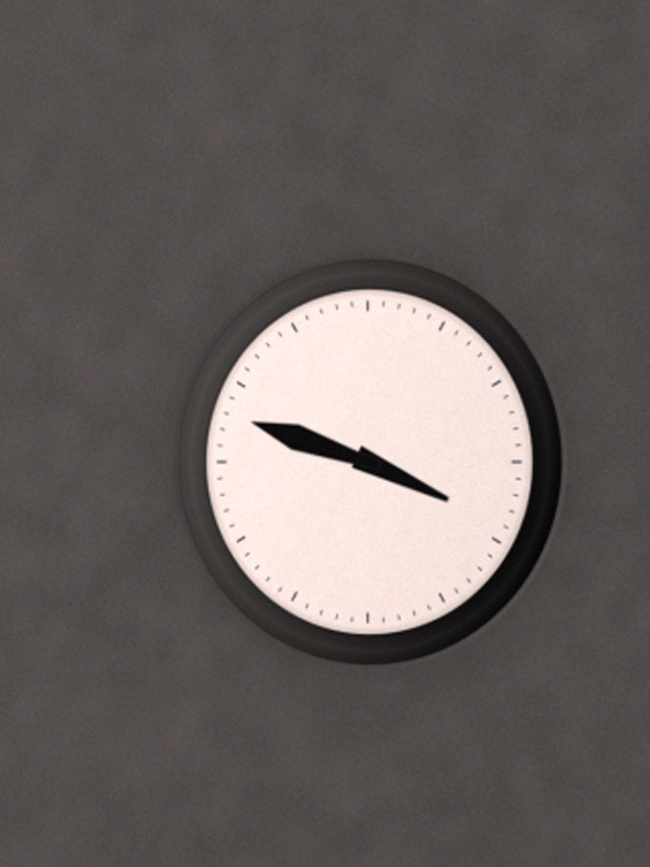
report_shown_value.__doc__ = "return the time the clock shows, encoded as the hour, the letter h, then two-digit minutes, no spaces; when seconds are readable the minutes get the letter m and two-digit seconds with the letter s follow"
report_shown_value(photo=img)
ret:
3h48
